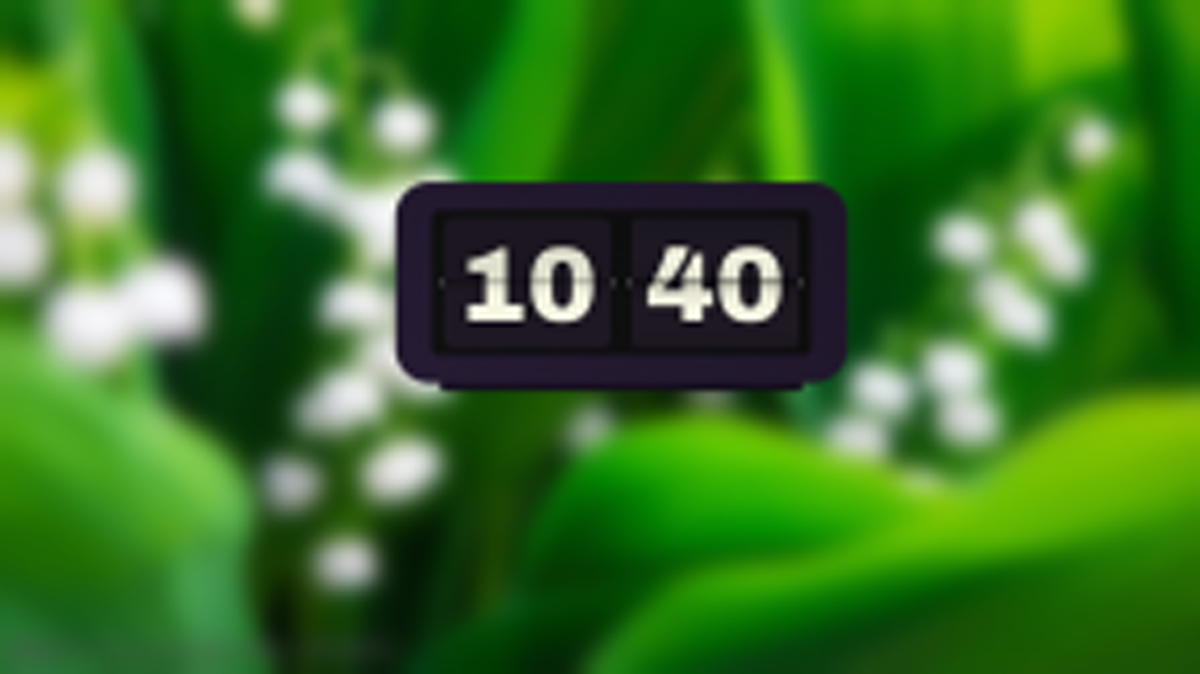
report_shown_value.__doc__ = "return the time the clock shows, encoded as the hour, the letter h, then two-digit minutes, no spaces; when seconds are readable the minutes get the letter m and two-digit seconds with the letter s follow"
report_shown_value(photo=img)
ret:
10h40
